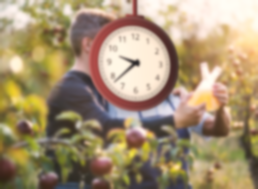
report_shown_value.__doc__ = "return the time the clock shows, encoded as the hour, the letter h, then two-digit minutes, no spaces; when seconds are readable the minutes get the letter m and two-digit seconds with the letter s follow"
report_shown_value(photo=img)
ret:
9h38
